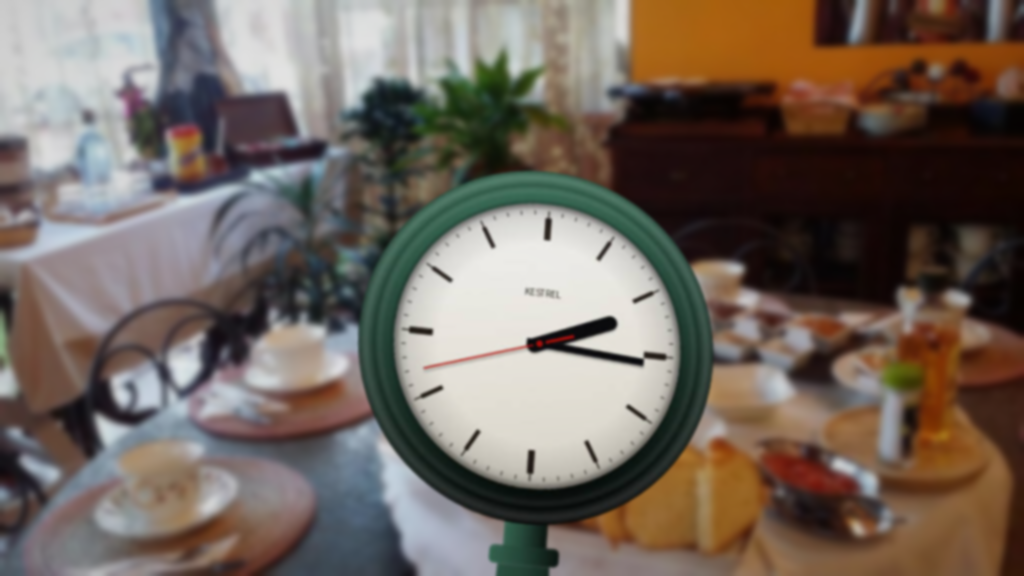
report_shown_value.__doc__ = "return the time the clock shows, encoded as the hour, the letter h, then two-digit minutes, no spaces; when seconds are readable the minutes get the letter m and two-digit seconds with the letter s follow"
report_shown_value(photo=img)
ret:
2h15m42s
